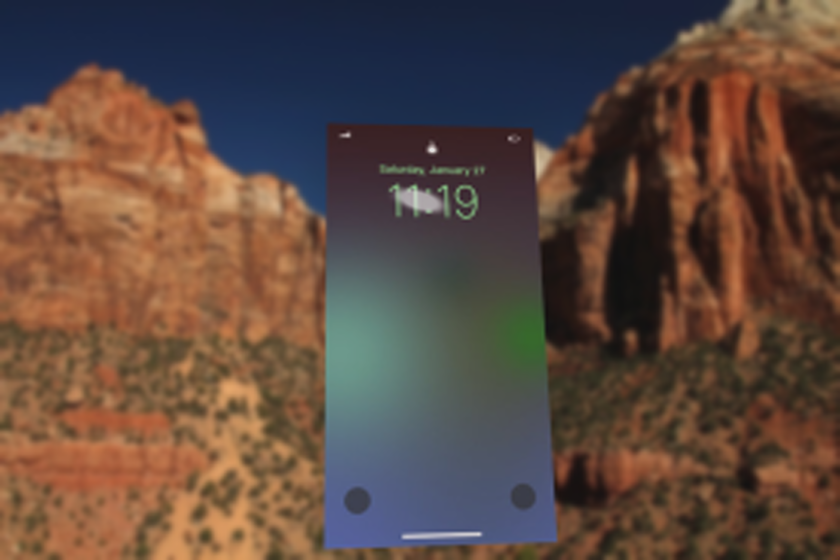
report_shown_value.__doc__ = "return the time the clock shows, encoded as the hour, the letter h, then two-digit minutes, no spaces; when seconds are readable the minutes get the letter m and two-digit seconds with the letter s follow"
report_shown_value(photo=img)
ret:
11h19
